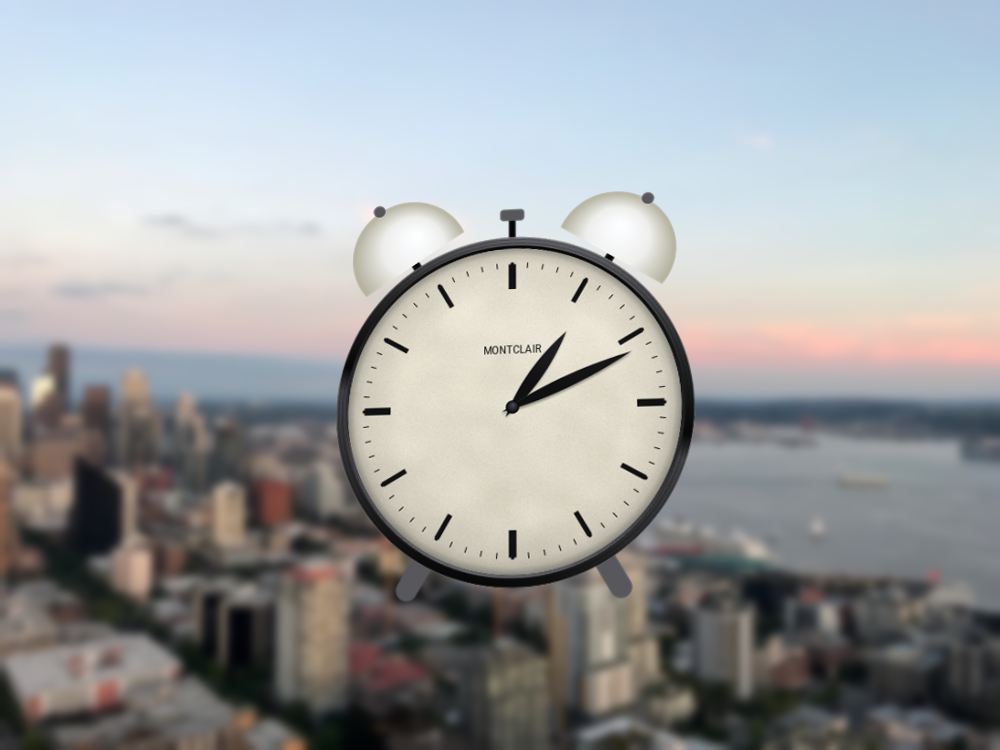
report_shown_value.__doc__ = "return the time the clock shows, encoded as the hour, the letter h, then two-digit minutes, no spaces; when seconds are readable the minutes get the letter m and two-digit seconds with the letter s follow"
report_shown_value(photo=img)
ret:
1h11
